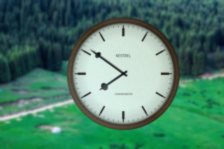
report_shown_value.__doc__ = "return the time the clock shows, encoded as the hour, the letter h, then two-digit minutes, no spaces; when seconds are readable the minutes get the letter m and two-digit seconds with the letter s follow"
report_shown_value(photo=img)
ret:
7h51
